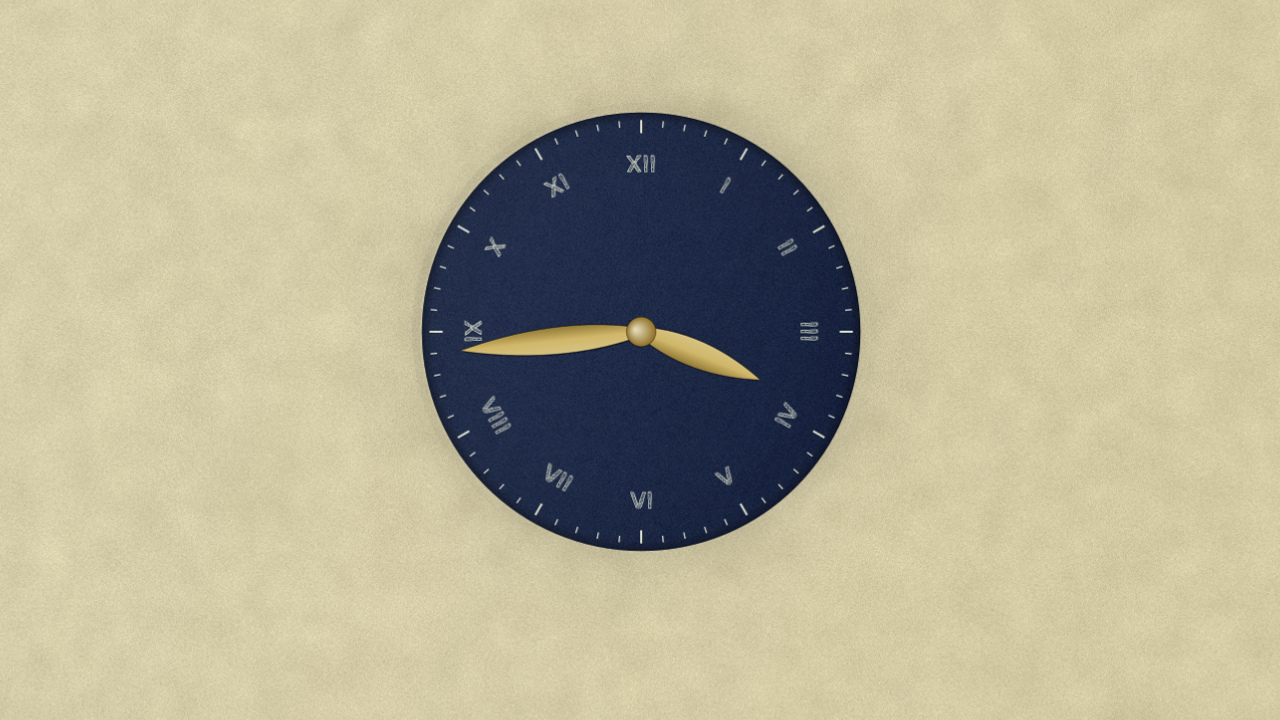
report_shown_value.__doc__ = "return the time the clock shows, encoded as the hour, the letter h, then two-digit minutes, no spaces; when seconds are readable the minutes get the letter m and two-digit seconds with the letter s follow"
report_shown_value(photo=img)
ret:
3h44
